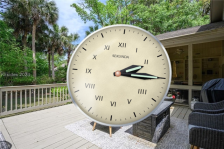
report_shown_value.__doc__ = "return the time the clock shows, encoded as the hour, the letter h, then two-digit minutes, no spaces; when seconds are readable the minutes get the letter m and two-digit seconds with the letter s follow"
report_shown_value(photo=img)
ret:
2h15
